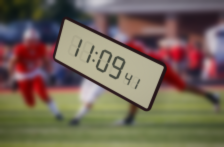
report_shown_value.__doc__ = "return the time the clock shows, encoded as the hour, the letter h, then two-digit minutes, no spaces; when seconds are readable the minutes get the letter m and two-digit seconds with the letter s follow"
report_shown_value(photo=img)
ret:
11h09m41s
